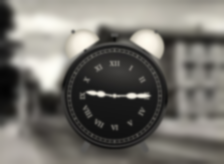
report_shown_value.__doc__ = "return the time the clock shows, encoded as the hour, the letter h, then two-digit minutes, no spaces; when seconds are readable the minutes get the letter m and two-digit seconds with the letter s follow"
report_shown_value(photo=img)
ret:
9h15
